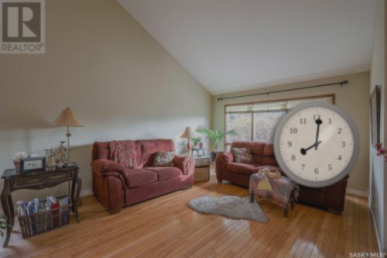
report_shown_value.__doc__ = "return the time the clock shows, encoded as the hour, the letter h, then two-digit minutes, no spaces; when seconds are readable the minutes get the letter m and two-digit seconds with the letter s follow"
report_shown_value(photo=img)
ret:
8h01
